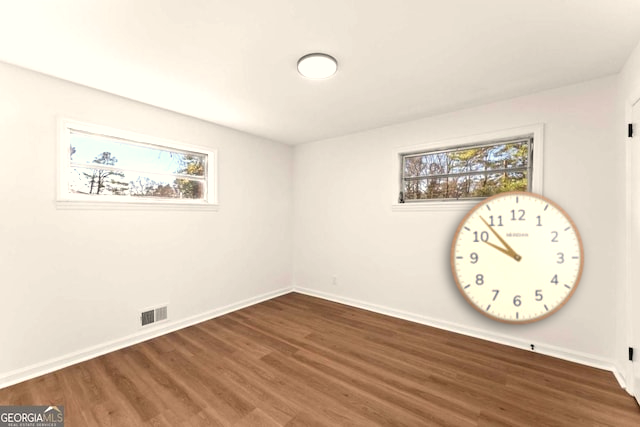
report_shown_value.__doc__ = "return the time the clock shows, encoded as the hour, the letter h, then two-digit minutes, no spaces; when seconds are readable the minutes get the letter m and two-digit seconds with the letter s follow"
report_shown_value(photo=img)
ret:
9h53
